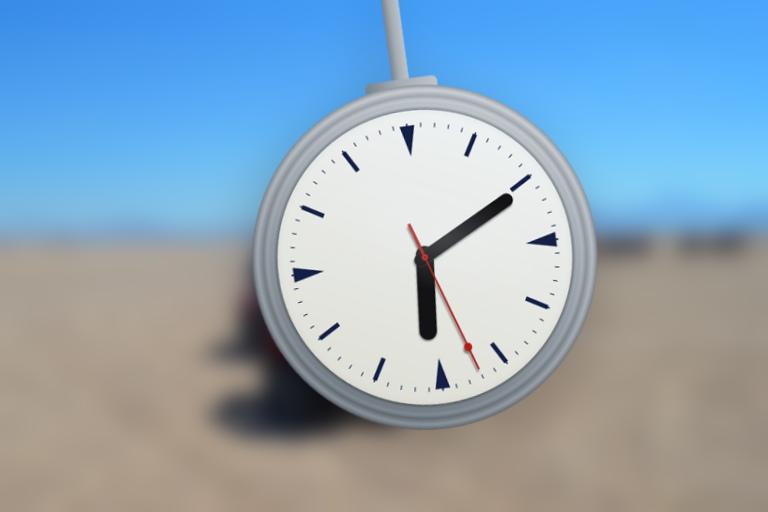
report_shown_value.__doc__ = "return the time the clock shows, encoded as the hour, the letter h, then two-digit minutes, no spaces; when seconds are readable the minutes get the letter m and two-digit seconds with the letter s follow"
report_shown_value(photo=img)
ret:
6h10m27s
